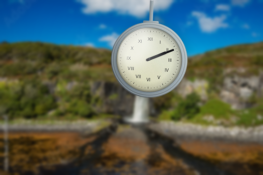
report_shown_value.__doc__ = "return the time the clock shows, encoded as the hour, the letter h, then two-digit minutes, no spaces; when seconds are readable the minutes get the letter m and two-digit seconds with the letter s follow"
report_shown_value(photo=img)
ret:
2h11
